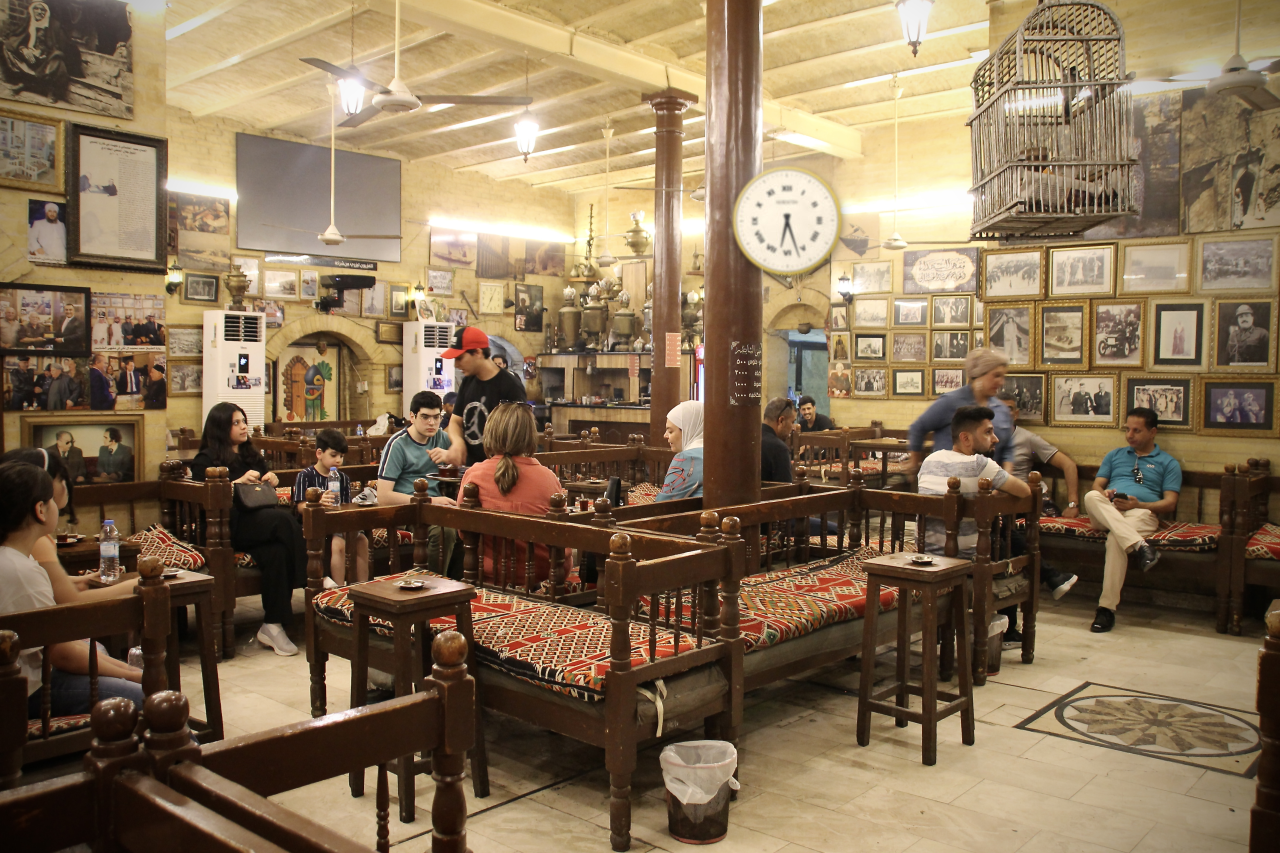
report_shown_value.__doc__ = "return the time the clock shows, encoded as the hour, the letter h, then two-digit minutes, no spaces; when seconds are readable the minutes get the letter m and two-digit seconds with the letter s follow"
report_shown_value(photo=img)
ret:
6h27
